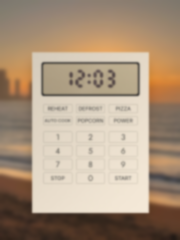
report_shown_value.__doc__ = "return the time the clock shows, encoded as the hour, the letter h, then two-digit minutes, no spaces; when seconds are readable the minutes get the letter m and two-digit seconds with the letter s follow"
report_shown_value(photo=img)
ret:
12h03
